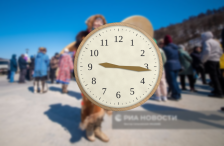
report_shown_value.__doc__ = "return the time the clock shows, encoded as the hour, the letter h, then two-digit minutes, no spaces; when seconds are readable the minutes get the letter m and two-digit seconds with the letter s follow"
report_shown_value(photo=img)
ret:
9h16
